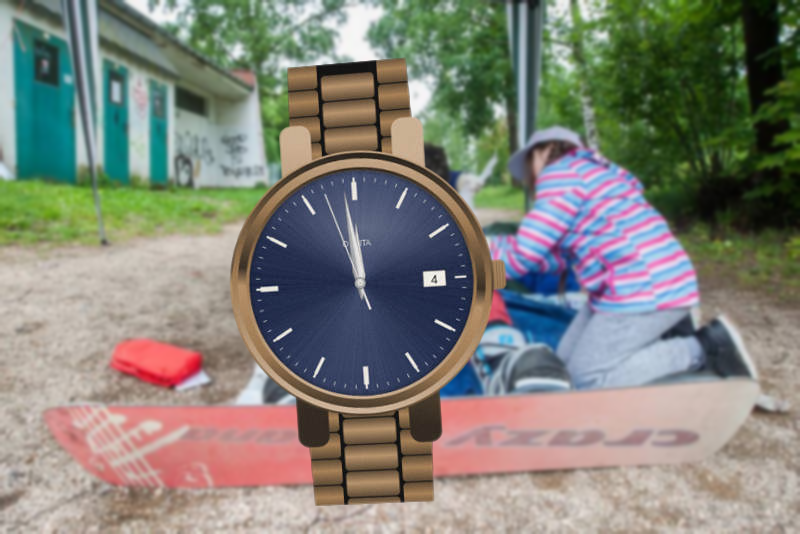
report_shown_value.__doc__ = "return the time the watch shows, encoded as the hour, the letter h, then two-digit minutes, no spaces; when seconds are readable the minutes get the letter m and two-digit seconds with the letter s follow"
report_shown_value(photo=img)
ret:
11h58m57s
